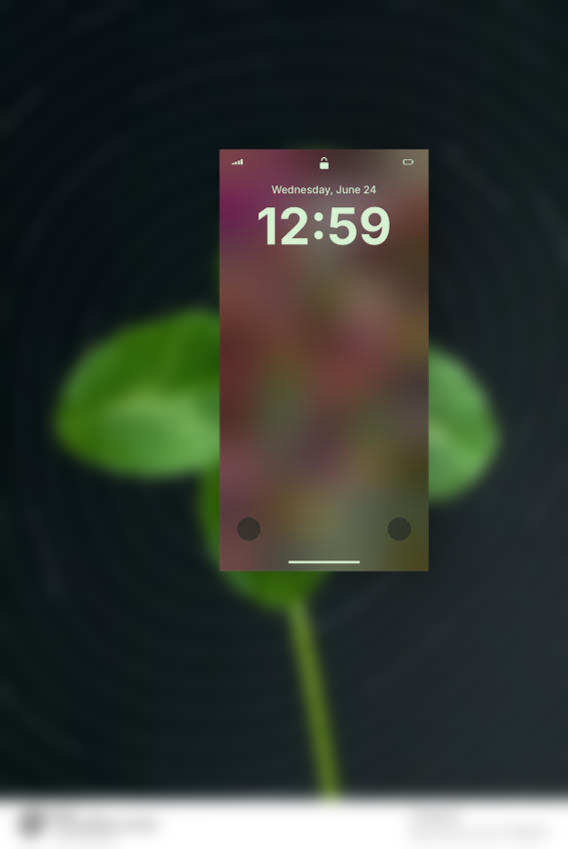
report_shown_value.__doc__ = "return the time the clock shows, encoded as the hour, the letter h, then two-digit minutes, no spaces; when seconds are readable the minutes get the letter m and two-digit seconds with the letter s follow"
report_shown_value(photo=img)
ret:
12h59
